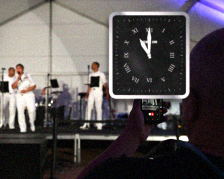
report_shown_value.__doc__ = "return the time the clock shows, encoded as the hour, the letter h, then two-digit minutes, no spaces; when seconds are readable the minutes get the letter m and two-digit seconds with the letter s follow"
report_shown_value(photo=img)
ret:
11h00
